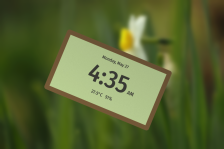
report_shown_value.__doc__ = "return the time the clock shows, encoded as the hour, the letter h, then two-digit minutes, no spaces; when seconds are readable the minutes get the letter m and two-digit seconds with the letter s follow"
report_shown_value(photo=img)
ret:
4h35
